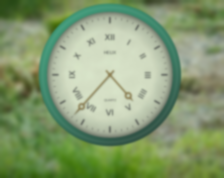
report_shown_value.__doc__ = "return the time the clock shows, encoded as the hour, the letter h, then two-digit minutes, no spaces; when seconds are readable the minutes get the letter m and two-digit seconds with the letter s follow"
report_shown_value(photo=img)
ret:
4h37
